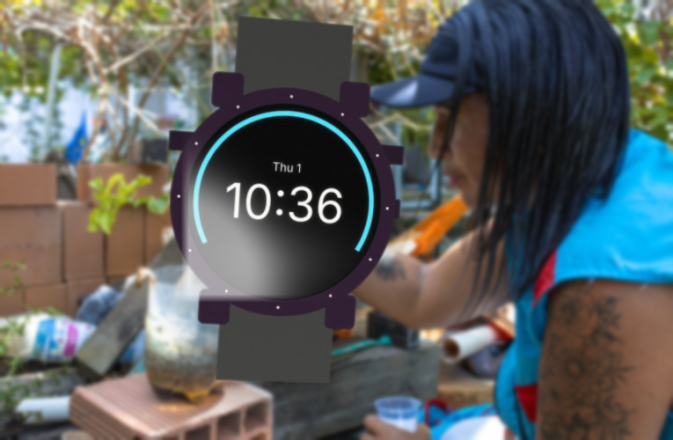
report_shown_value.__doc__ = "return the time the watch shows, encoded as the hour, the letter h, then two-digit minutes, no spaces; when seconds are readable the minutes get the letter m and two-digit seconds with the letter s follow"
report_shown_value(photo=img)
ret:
10h36
